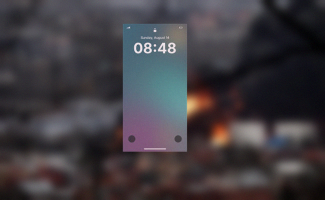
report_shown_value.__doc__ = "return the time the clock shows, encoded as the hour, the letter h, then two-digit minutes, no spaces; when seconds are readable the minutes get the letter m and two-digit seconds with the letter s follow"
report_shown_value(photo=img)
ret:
8h48
